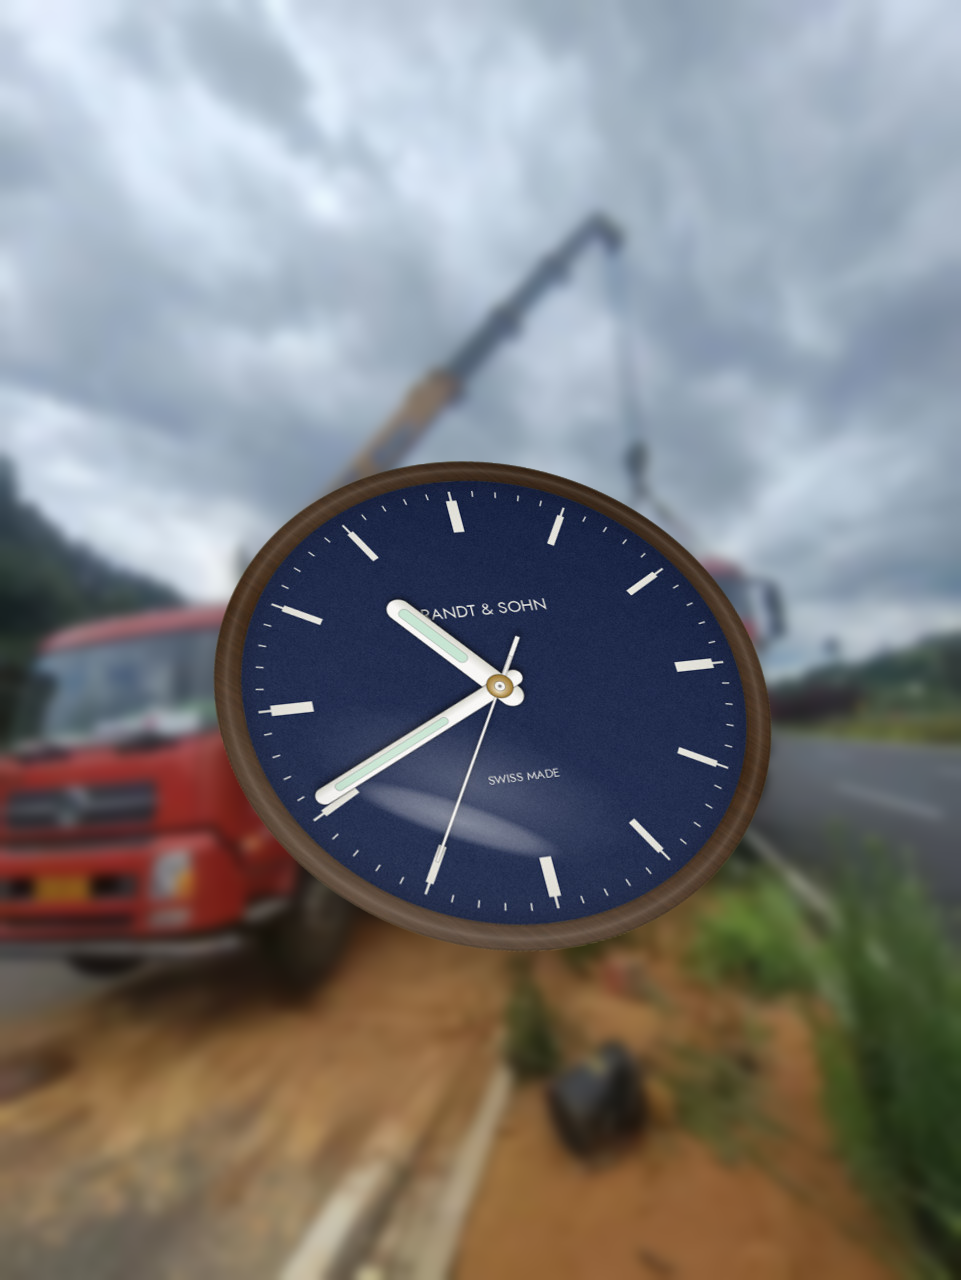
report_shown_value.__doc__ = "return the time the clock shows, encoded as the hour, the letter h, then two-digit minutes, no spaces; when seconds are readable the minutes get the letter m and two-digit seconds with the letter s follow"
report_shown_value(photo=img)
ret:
10h40m35s
